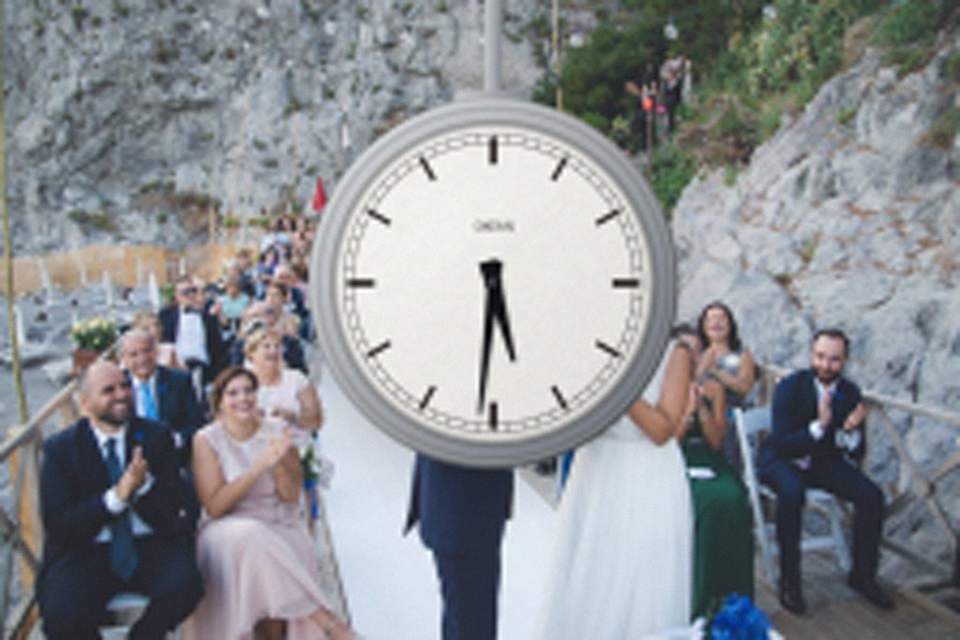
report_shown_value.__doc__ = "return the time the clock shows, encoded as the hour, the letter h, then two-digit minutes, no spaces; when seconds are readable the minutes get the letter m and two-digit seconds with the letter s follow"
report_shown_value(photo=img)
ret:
5h31
